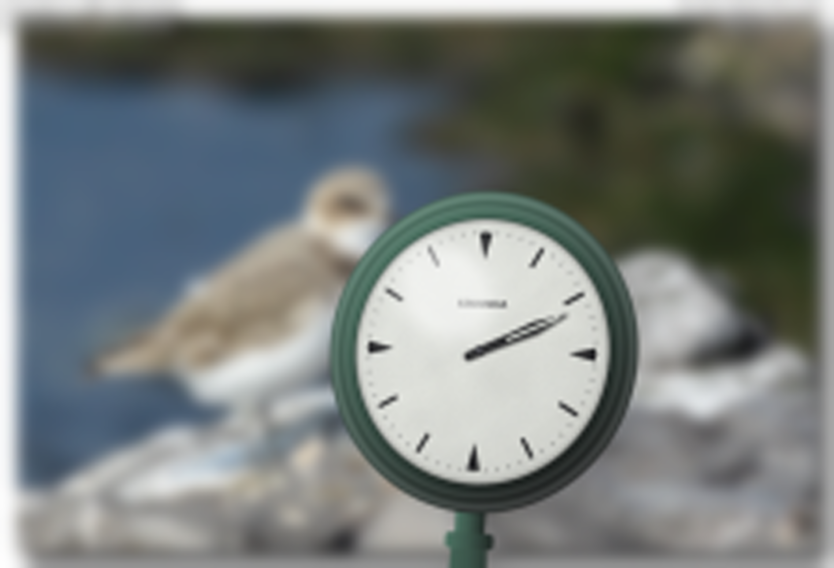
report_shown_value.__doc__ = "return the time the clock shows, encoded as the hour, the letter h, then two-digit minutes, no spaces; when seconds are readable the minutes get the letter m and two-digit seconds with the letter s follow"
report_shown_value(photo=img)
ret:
2h11
